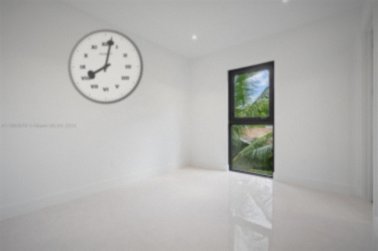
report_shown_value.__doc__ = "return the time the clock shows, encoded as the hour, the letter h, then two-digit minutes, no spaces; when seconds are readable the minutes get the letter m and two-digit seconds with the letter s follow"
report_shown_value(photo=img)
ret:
8h02
